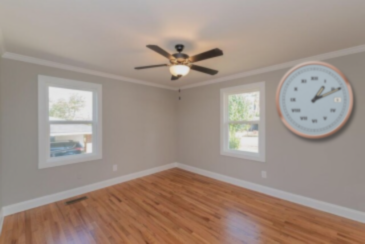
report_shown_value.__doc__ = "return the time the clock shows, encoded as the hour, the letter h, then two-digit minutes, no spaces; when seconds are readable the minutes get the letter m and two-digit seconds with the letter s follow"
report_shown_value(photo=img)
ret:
1h11
